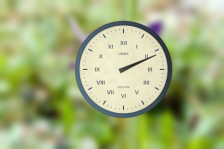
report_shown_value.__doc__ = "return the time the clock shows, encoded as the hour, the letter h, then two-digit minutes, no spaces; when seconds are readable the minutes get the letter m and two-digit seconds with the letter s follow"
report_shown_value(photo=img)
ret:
2h11
